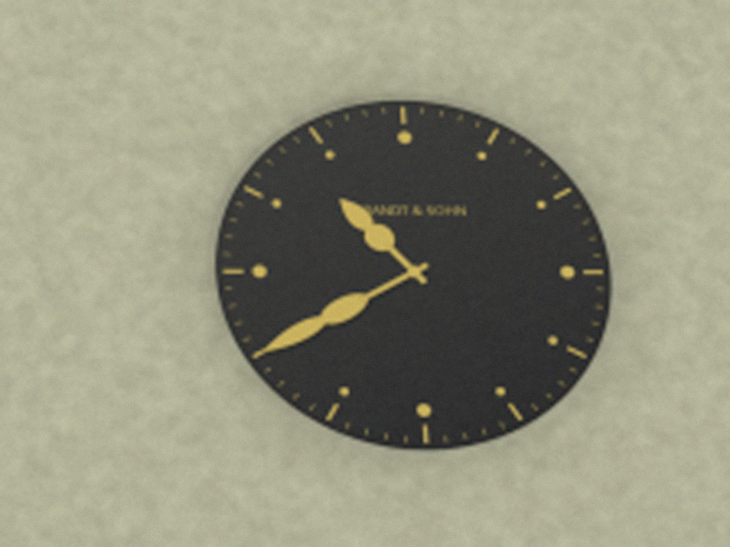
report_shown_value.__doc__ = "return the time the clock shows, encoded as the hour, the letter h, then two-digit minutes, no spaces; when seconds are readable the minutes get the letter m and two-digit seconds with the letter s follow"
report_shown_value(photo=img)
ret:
10h40
